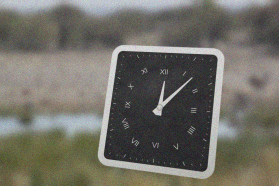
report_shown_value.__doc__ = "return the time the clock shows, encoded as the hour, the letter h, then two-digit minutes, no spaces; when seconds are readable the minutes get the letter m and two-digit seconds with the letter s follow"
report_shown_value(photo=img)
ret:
12h07
